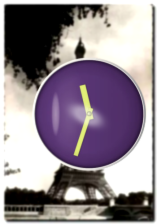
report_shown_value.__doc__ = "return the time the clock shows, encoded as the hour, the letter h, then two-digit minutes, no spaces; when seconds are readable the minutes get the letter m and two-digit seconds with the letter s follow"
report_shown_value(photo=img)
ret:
11h33
